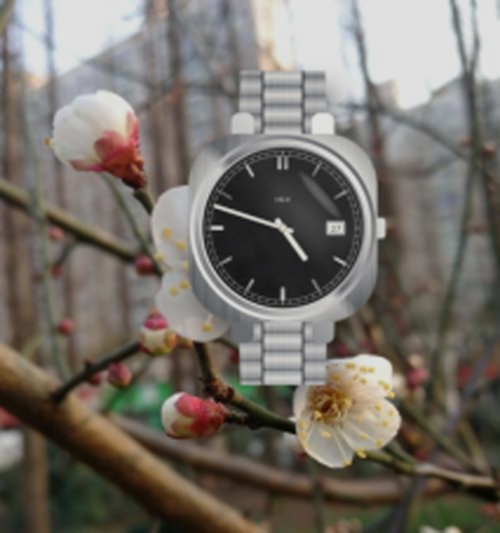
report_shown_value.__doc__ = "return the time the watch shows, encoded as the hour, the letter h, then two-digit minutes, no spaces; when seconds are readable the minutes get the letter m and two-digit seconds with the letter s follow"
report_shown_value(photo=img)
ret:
4h48
